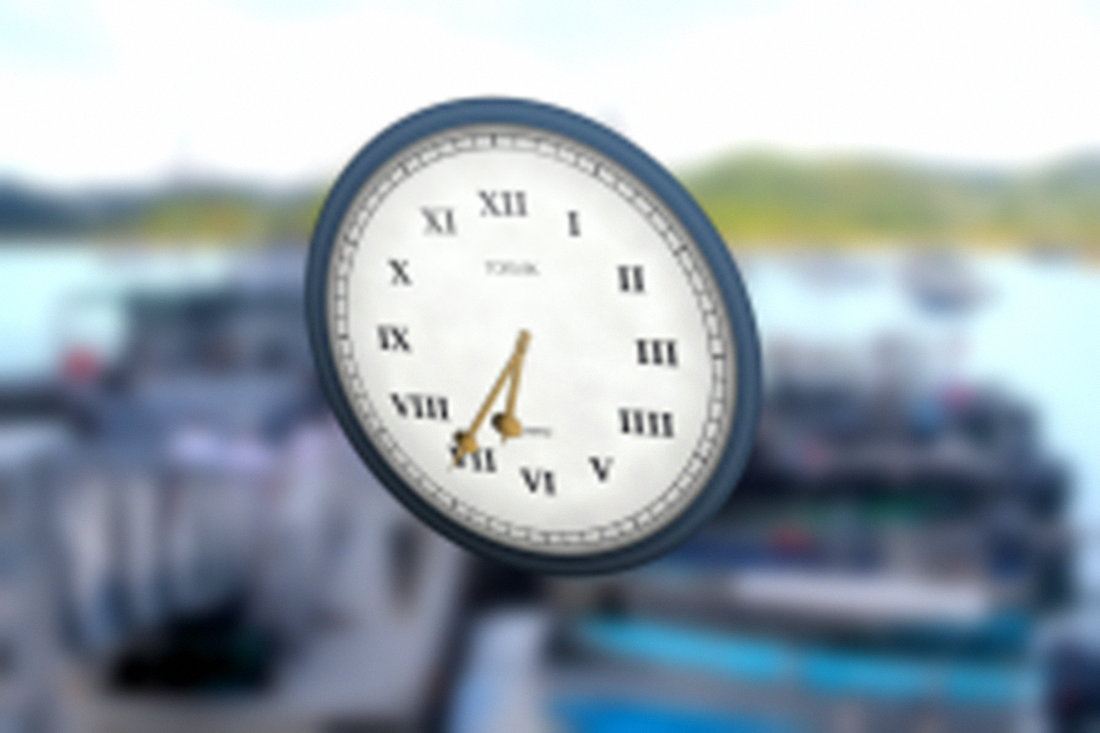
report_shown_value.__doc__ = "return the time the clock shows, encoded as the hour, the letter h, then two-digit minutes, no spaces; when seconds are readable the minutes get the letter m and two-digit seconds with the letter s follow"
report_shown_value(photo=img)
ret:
6h36
